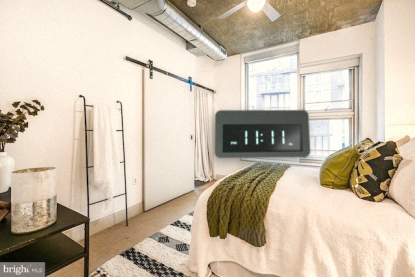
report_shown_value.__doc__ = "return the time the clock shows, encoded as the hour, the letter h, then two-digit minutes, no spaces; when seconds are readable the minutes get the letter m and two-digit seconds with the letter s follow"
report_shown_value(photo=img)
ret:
11h11
